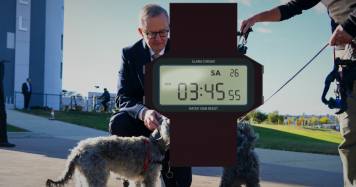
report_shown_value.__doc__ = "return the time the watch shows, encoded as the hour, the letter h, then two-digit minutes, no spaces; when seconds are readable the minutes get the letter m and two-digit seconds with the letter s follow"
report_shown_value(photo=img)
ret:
3h45m55s
